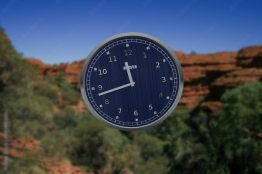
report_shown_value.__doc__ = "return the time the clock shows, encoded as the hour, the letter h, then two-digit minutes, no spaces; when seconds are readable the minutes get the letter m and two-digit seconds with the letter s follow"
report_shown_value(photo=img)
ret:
11h43
